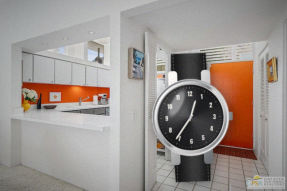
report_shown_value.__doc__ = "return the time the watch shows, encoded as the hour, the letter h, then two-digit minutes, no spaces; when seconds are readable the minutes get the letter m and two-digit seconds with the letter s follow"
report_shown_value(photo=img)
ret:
12h36
